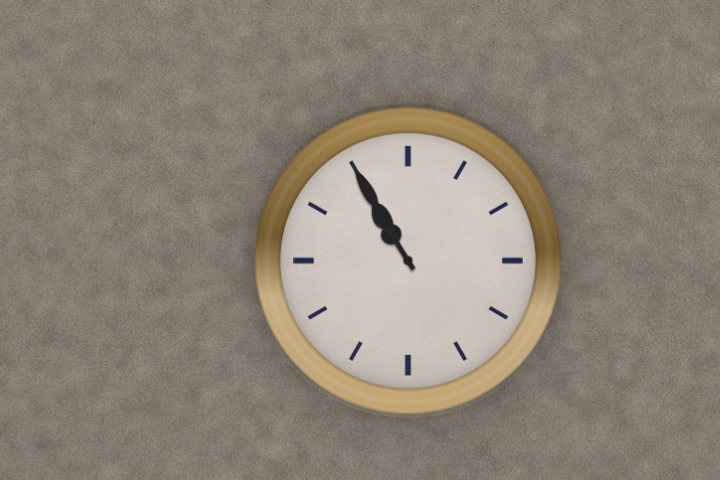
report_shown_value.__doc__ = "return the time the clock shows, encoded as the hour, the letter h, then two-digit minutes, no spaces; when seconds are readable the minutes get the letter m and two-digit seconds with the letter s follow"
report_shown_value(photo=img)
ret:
10h55
